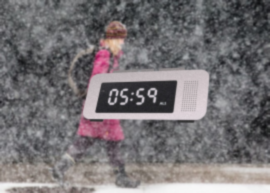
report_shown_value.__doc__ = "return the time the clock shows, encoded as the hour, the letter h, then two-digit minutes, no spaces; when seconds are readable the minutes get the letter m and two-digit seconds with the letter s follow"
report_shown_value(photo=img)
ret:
5h59
